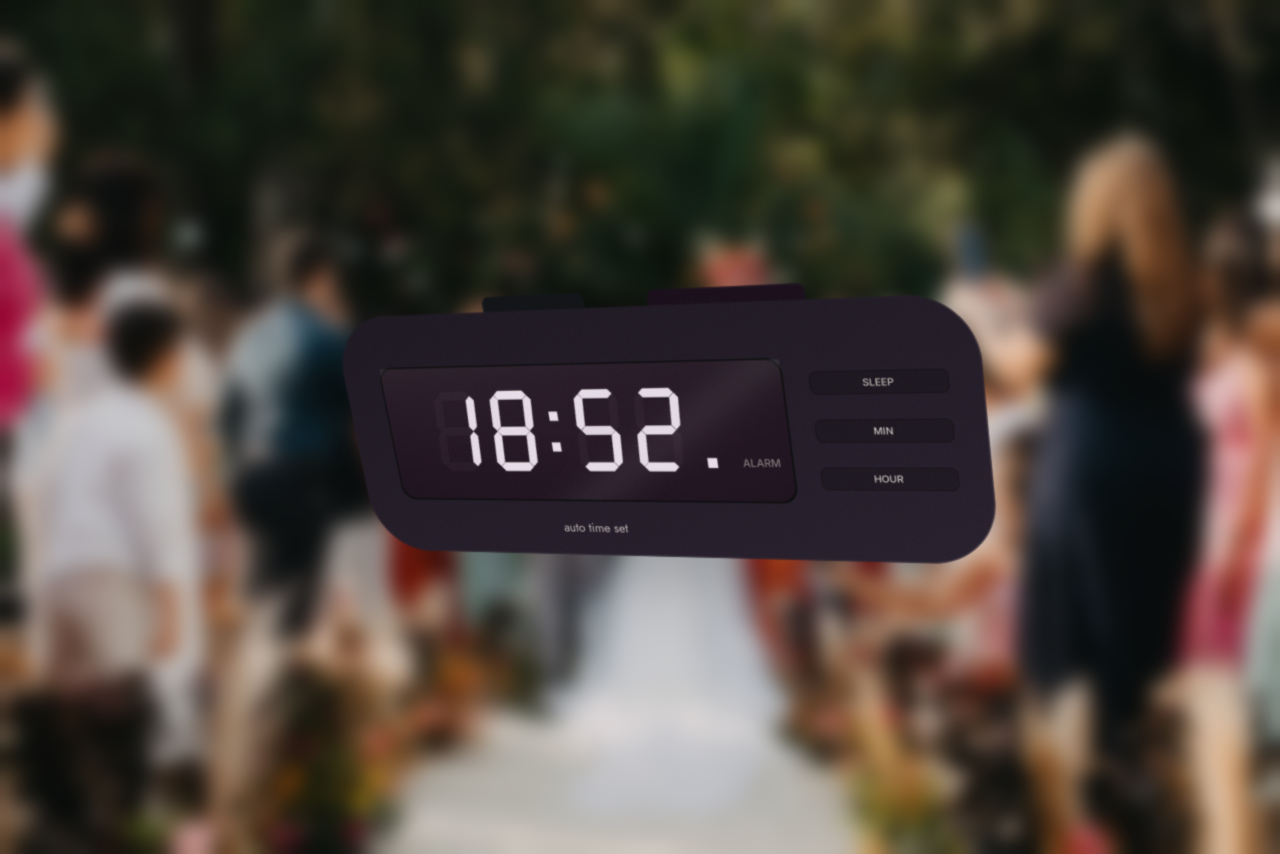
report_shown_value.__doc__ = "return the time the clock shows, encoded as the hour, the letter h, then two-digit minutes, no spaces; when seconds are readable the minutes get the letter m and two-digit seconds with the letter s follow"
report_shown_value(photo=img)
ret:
18h52
